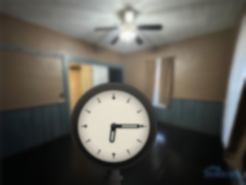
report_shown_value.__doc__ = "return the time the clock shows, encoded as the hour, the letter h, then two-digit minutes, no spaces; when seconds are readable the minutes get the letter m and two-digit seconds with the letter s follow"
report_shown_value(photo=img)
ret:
6h15
